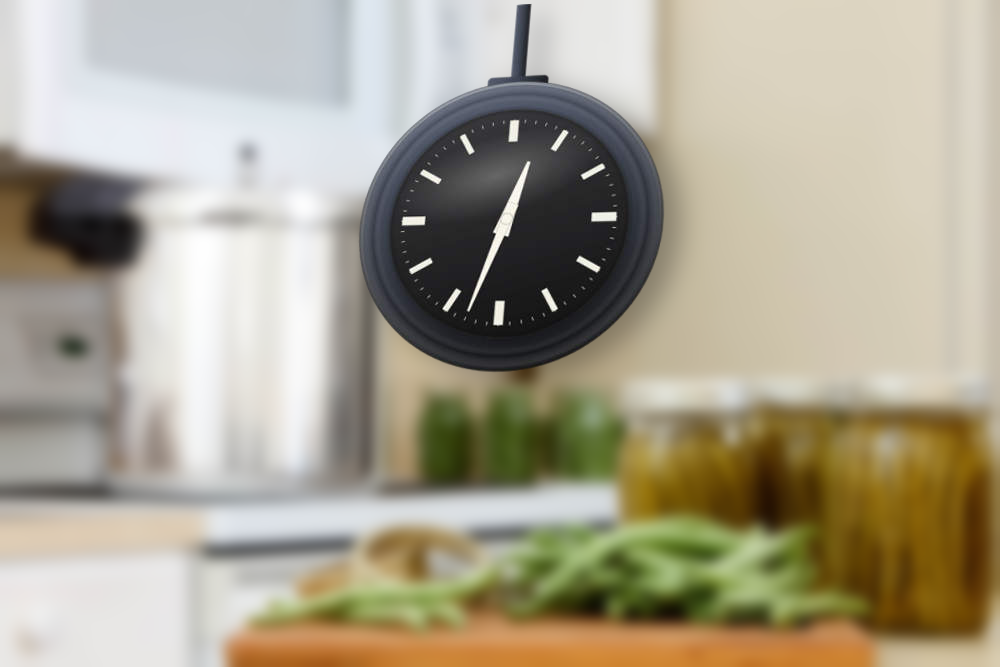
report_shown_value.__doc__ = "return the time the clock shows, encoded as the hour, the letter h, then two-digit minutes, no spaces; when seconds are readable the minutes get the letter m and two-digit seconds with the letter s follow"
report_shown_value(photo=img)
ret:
12h33
